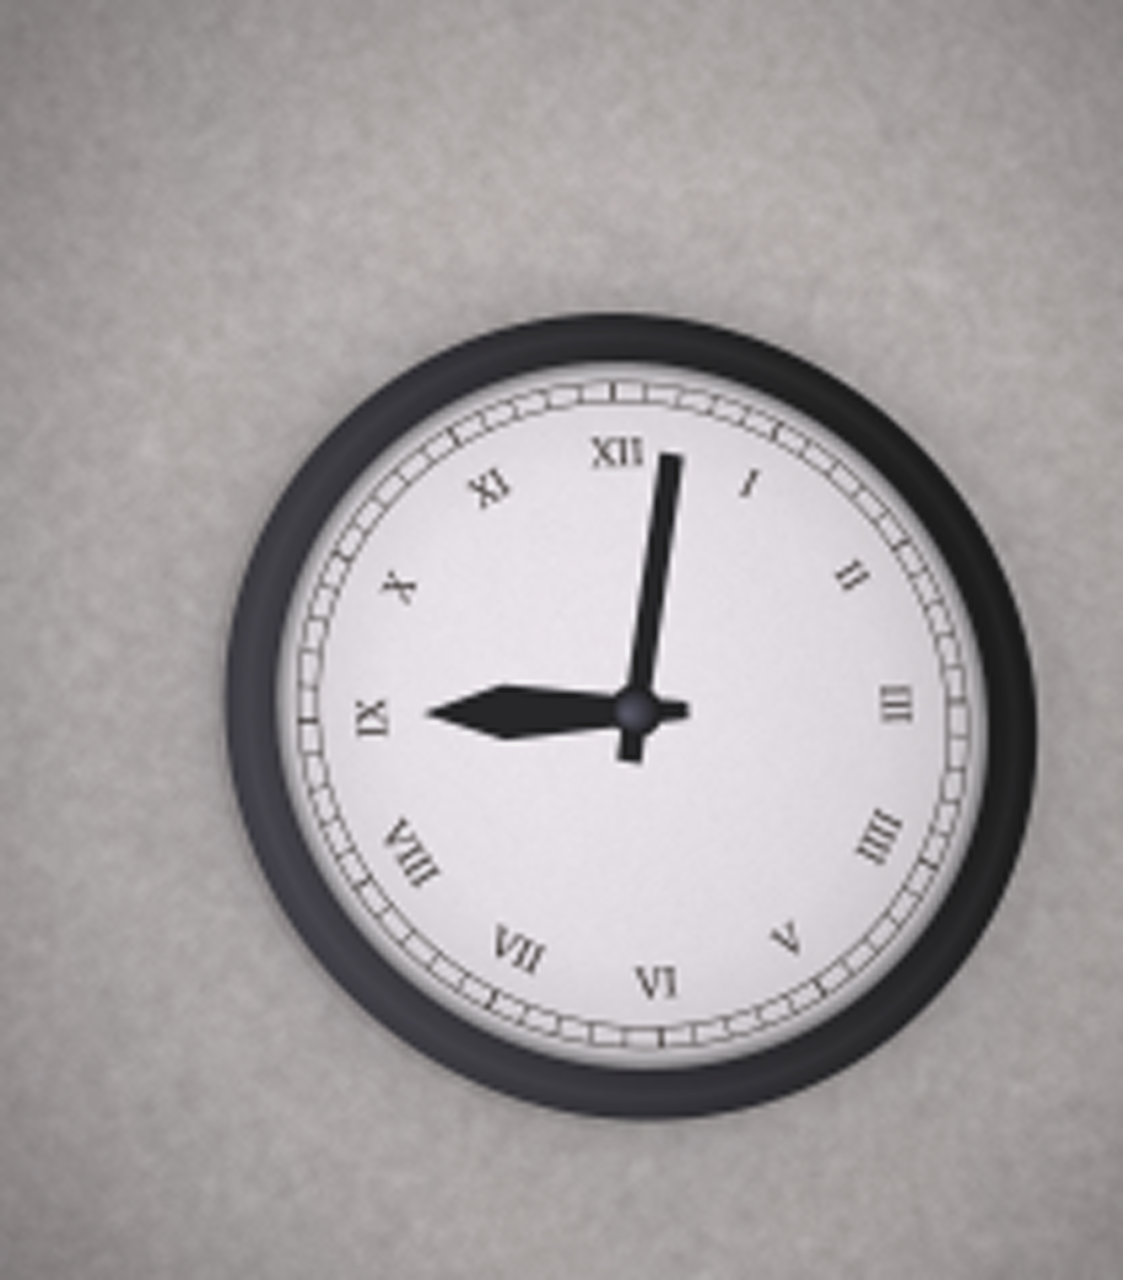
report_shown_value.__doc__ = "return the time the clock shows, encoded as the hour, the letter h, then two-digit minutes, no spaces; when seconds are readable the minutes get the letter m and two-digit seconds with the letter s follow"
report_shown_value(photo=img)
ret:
9h02
